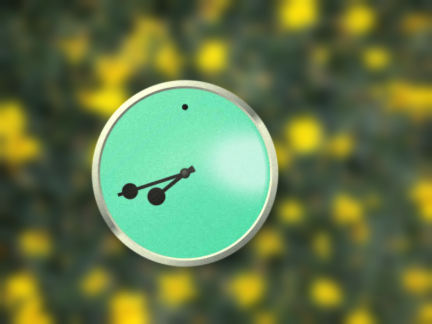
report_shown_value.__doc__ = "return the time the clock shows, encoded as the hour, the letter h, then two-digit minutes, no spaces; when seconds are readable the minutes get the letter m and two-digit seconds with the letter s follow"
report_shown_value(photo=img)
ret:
7h42
